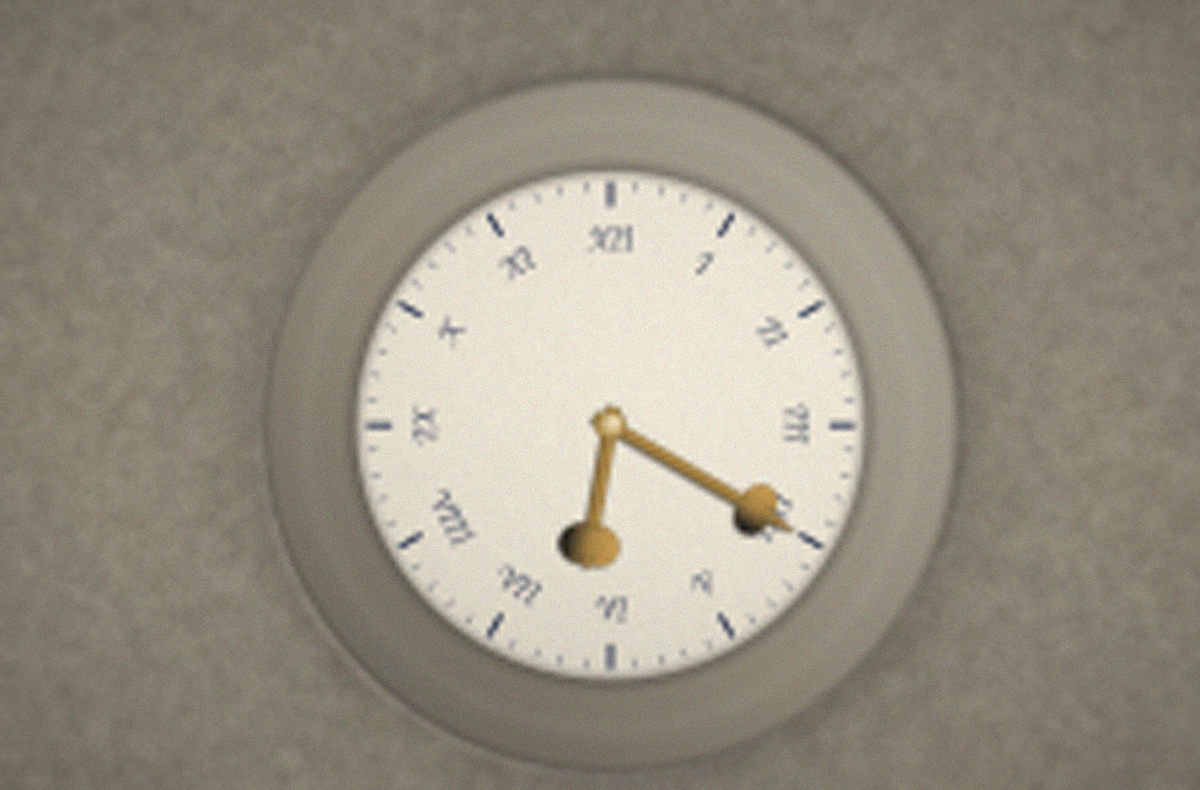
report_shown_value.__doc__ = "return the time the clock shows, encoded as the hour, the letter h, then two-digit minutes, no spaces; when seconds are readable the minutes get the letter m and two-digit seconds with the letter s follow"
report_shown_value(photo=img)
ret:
6h20
